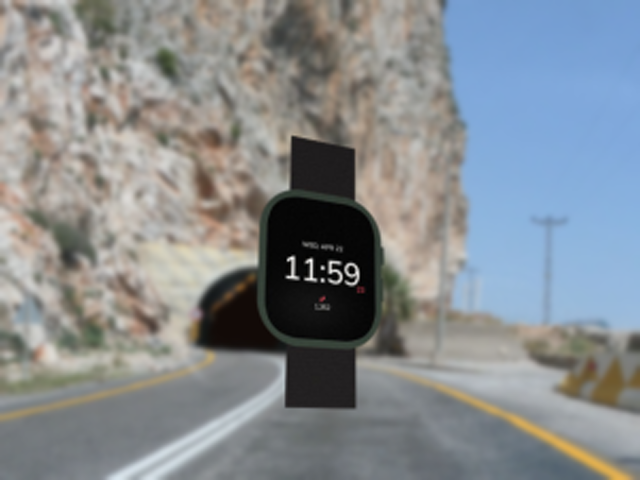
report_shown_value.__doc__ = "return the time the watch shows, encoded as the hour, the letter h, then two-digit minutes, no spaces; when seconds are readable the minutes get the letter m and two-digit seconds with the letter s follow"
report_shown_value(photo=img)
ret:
11h59
